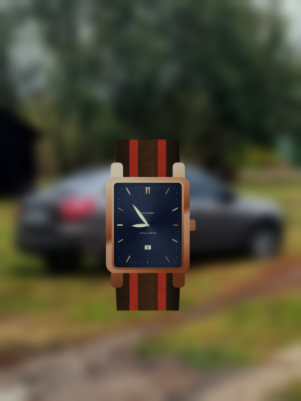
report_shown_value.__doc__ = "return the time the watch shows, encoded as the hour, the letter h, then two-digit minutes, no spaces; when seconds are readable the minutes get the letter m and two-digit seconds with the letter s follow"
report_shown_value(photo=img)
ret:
8h54
